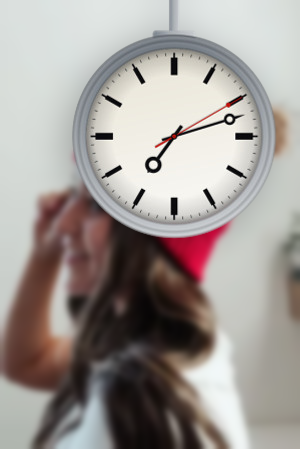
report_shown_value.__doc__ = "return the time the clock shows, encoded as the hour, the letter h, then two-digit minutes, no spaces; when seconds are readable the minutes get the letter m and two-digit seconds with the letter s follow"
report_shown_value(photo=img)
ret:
7h12m10s
